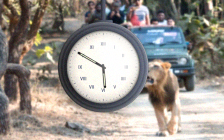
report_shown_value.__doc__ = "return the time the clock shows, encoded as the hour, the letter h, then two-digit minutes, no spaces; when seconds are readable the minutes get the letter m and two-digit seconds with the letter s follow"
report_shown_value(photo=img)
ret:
5h50
